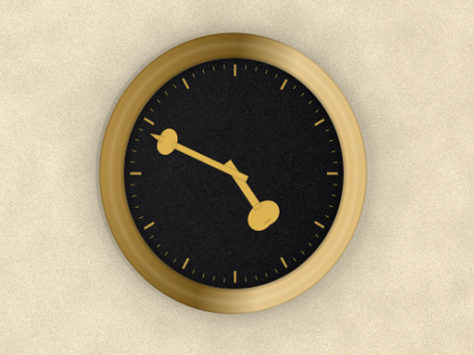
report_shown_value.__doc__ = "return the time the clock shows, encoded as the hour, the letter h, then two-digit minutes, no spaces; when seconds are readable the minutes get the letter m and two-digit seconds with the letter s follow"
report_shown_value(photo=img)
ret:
4h49
